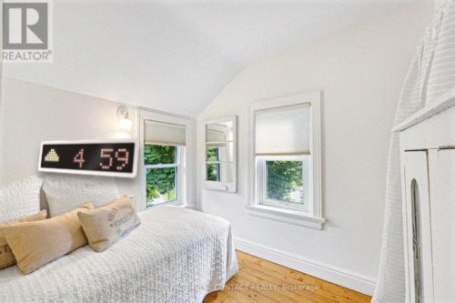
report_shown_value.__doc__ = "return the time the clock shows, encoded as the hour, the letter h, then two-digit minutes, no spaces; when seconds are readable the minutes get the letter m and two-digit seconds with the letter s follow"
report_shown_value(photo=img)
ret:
4h59
